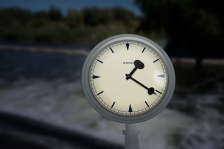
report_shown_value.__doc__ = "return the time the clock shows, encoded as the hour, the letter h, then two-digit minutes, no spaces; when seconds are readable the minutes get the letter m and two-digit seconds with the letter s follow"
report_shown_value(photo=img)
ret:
1h21
